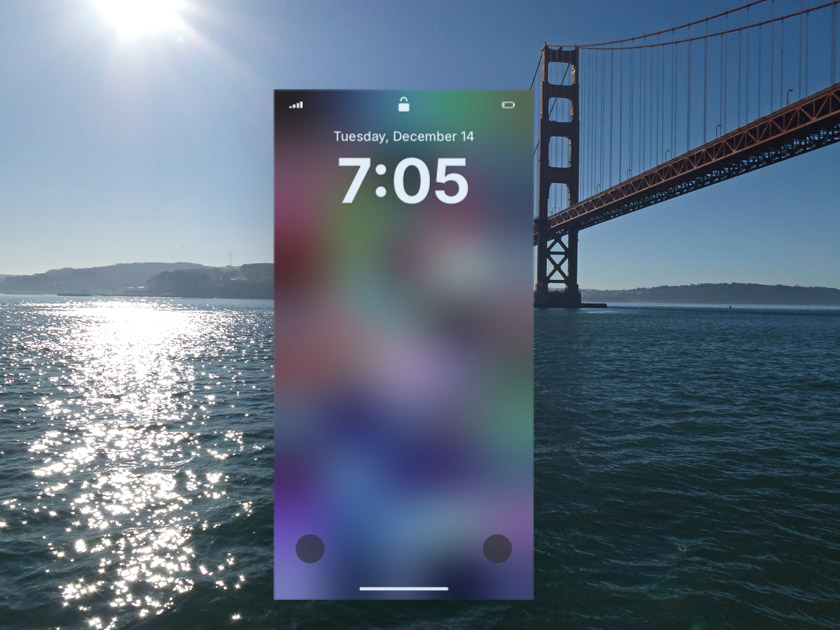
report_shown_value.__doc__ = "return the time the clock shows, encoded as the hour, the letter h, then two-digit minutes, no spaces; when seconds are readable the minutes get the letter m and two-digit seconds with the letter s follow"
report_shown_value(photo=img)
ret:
7h05
